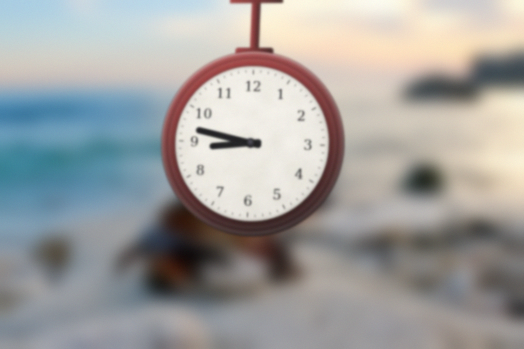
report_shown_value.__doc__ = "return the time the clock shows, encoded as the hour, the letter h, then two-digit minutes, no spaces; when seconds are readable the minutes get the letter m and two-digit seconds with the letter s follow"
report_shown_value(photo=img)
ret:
8h47
